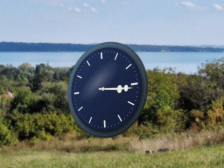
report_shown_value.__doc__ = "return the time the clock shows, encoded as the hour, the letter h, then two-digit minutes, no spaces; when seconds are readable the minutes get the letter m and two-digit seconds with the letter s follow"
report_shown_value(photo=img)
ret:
3h16
